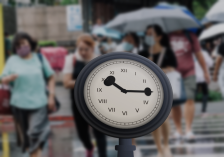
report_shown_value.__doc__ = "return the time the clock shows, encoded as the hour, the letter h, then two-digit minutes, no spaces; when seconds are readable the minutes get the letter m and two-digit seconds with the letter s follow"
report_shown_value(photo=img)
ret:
10h15
